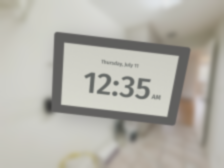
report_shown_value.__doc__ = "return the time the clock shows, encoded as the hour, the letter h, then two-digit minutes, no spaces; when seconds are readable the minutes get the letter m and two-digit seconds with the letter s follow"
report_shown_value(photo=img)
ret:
12h35
